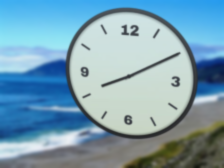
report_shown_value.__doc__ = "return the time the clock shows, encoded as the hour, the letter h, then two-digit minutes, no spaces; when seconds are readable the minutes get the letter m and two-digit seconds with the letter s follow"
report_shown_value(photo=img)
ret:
8h10
